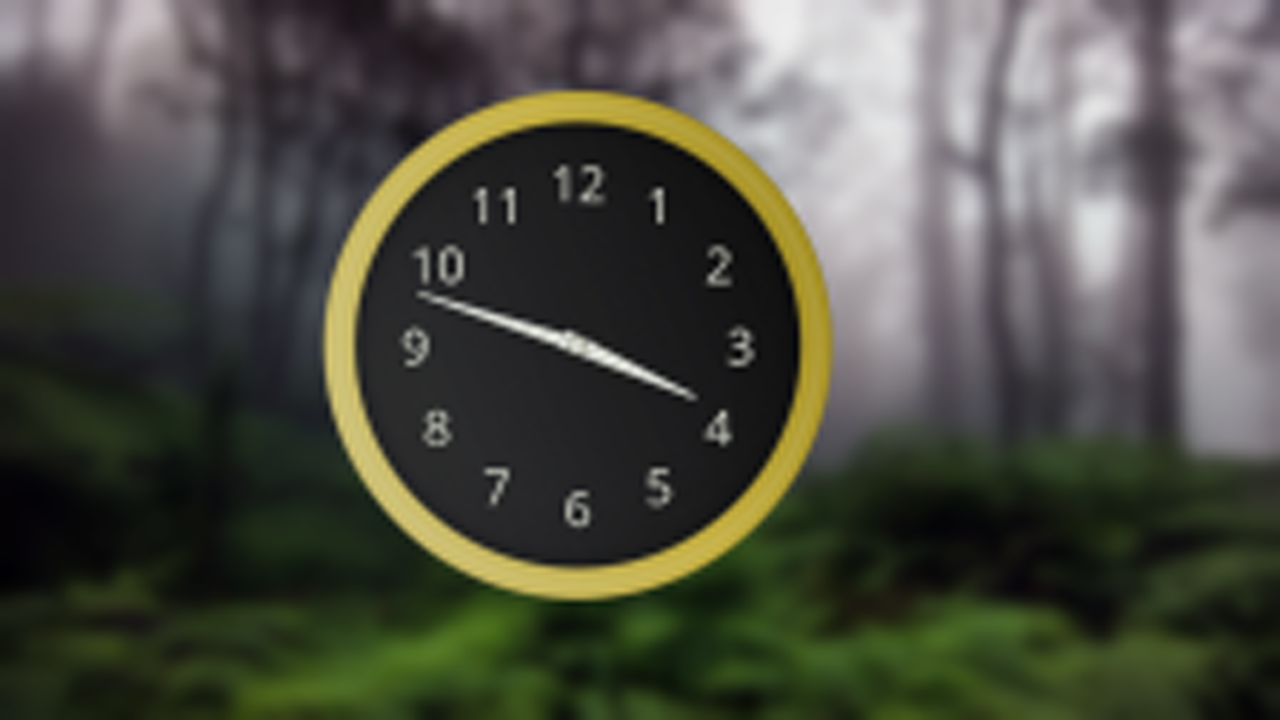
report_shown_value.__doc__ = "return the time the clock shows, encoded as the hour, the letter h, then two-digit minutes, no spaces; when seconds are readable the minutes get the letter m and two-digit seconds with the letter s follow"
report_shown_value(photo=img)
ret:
3h48
